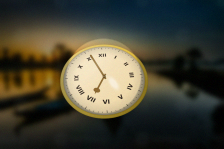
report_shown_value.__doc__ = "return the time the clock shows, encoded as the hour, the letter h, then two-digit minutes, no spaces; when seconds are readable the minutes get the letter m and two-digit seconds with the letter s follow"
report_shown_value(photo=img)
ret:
6h56
